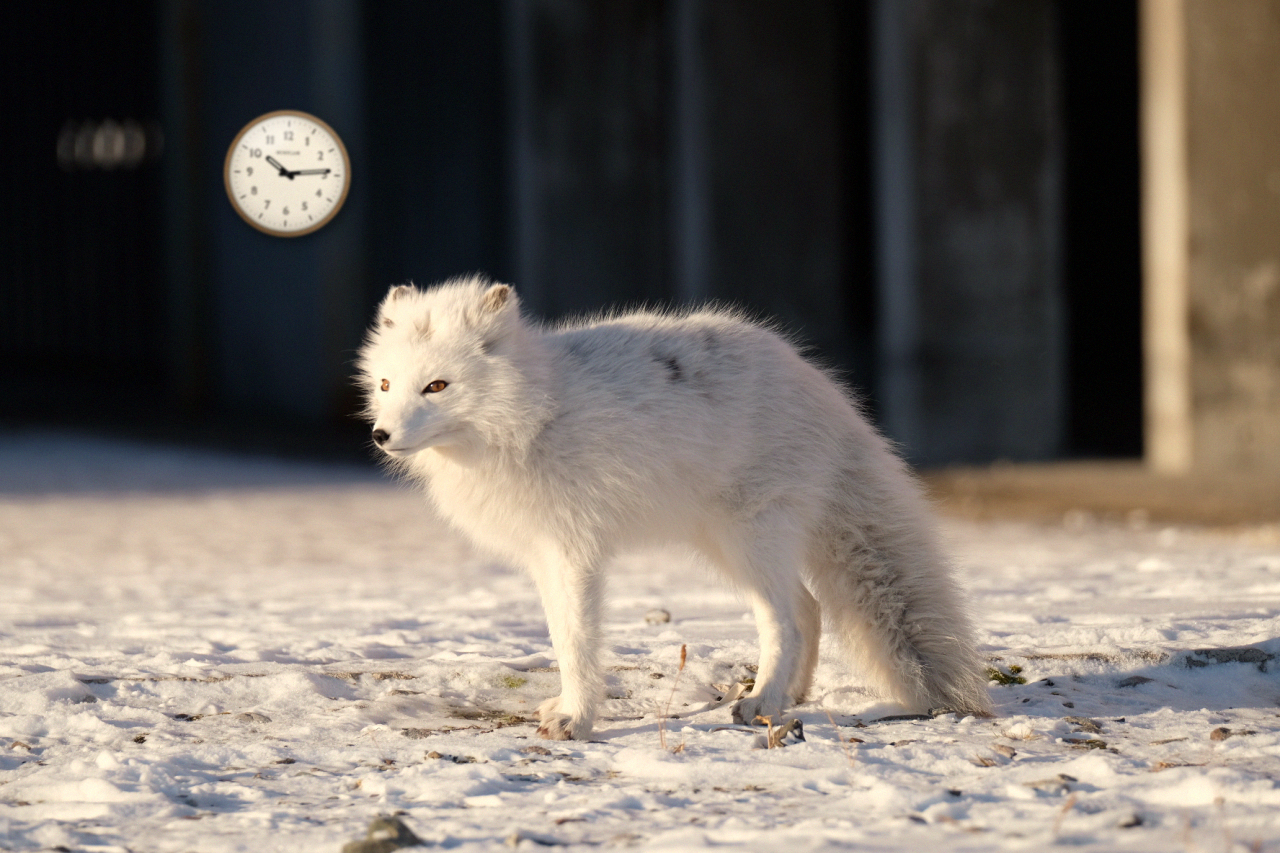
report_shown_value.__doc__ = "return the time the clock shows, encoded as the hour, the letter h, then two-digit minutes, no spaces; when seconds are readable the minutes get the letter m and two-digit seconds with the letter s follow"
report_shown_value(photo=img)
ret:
10h14
